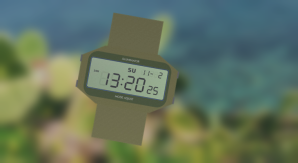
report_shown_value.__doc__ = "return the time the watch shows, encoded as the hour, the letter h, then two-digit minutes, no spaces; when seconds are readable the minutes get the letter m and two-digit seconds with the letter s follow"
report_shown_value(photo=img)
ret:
13h20m25s
